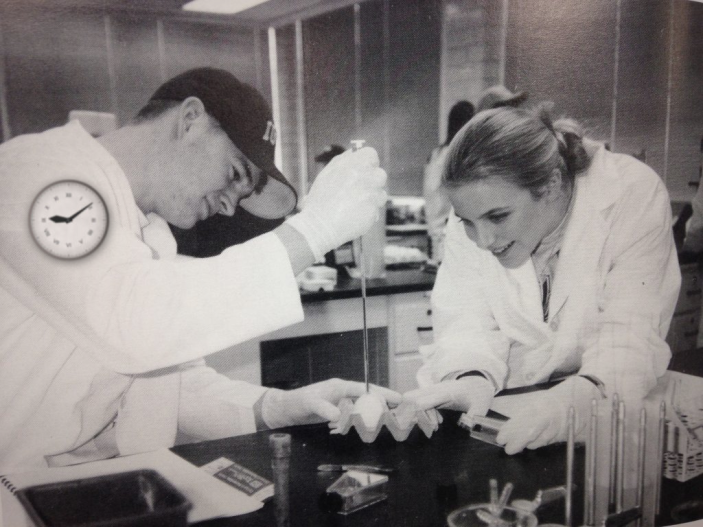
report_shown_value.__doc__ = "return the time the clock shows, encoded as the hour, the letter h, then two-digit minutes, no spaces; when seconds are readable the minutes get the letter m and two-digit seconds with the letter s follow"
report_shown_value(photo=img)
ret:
9h09
